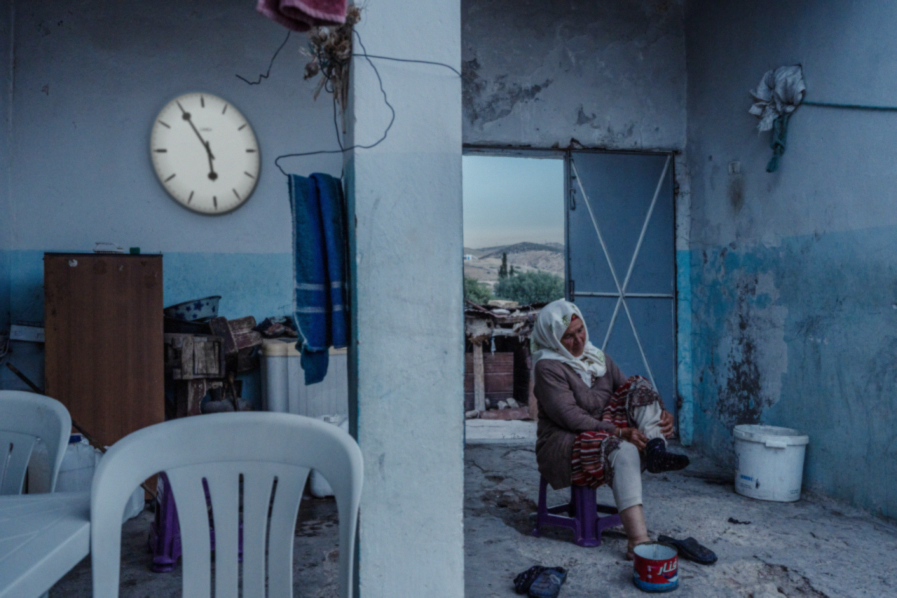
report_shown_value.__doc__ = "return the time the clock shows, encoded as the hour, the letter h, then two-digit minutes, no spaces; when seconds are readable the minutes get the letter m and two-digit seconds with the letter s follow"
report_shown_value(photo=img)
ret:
5h55
